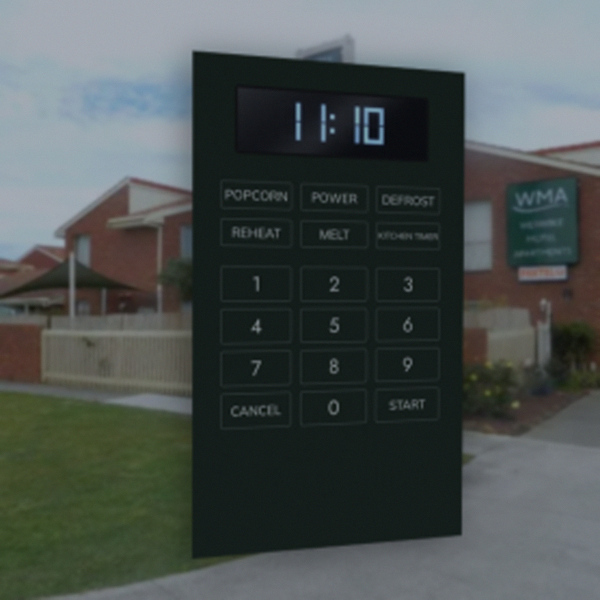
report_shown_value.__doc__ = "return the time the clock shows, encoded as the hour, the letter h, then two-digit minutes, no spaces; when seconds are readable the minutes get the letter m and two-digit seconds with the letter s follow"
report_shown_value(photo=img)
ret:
11h10
